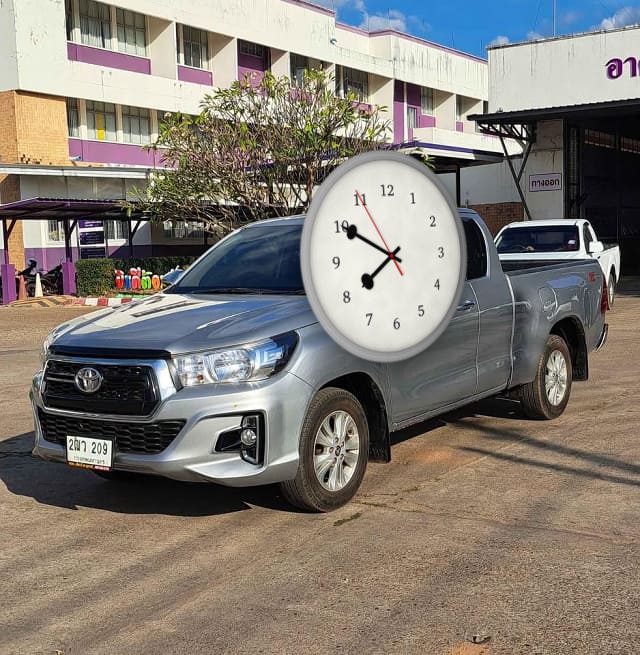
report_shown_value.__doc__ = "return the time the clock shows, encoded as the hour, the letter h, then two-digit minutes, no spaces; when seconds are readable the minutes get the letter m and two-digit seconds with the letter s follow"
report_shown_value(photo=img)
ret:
7h49m55s
